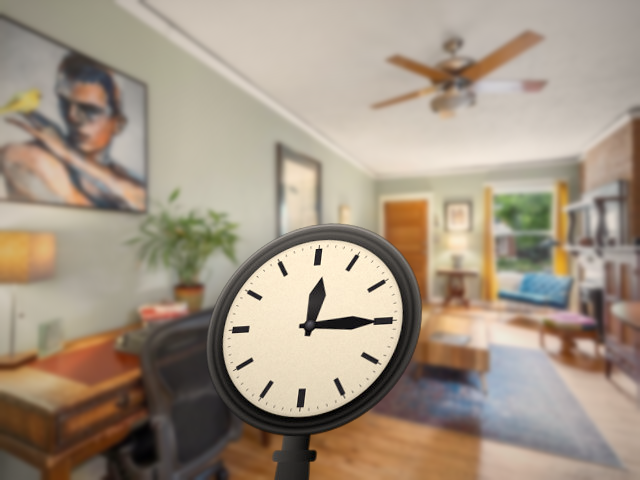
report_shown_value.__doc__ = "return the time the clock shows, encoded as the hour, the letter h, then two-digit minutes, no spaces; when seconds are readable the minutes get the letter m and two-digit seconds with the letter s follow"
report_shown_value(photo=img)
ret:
12h15
